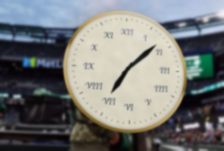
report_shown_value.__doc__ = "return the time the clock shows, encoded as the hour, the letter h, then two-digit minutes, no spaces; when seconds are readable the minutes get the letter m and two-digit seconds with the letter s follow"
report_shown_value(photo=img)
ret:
7h08
